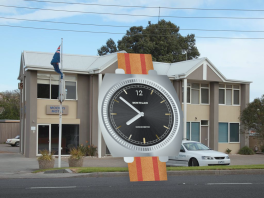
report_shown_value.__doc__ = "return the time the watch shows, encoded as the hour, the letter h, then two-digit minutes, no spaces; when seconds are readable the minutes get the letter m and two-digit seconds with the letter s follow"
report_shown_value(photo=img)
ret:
7h52
